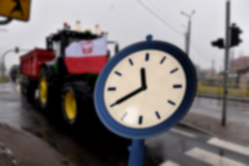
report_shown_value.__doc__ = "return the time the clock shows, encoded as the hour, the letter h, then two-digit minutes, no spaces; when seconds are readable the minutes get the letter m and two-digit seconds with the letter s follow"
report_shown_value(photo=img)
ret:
11h40
